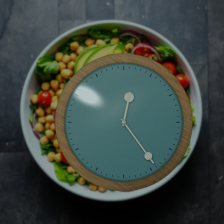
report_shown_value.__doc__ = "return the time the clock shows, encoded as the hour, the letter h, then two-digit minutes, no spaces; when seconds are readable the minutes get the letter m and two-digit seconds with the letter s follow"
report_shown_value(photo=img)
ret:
12h24
